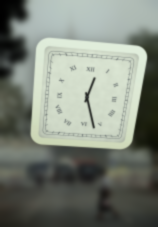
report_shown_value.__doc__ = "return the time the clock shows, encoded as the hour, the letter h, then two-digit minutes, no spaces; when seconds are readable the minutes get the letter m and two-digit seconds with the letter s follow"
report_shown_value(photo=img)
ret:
12h27
